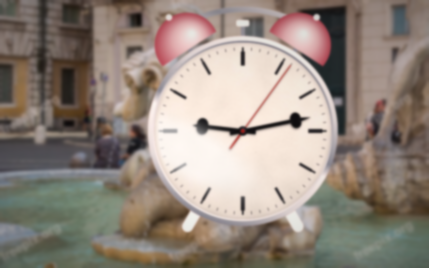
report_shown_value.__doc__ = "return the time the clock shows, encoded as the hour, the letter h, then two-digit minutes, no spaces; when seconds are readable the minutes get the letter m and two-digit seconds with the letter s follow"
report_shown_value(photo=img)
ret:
9h13m06s
